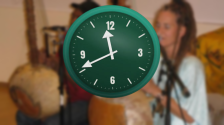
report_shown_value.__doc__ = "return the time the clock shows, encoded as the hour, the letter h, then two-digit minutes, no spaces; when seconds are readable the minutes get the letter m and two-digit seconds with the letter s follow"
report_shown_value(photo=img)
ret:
11h41
